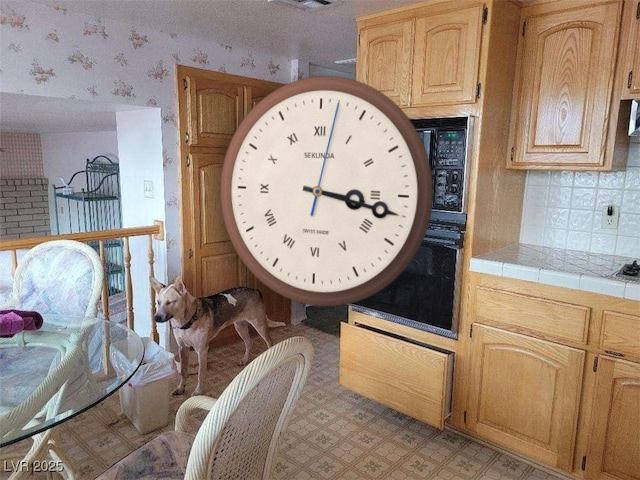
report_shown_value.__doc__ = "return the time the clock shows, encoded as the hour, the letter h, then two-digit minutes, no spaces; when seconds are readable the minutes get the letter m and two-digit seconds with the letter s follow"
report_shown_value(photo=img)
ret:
3h17m02s
